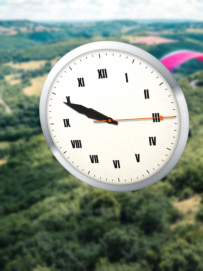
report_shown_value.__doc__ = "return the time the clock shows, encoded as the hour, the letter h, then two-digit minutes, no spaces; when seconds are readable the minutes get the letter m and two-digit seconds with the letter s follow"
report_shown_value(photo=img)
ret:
9h49m15s
